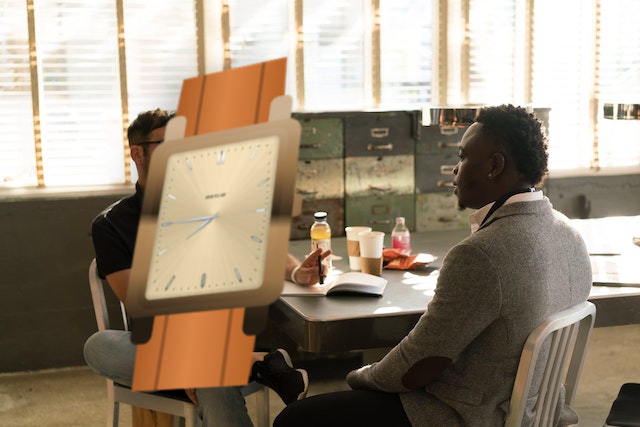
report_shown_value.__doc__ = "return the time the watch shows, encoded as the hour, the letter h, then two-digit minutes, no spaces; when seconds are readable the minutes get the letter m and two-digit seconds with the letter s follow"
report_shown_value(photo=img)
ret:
7h45
